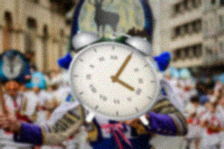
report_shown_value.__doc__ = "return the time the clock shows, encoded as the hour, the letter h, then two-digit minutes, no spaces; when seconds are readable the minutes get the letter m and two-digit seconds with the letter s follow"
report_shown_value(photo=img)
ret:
4h05
